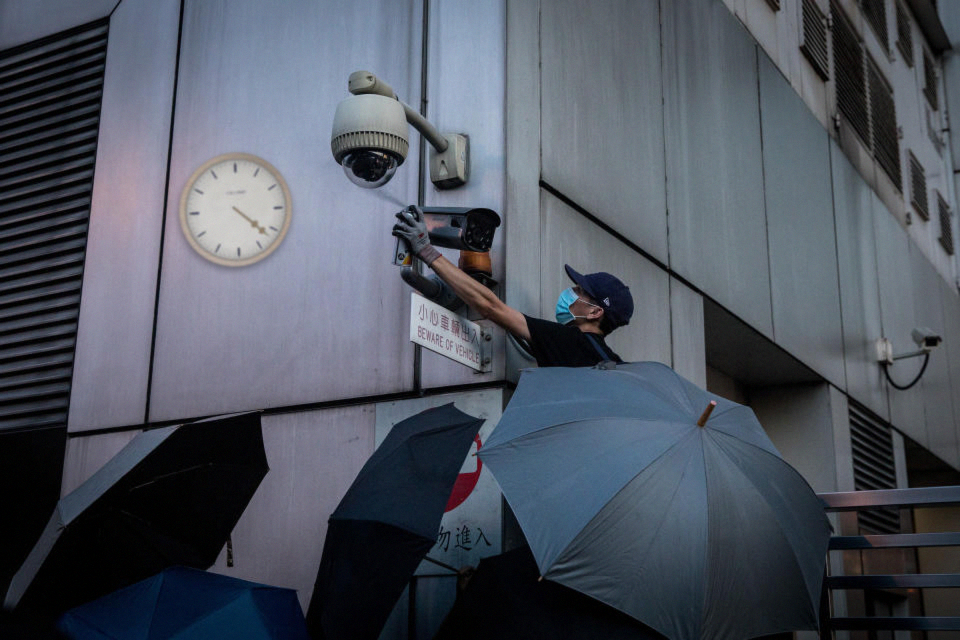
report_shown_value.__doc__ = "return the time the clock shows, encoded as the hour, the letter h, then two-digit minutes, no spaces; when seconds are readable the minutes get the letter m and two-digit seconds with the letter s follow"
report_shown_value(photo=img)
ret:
4h22
